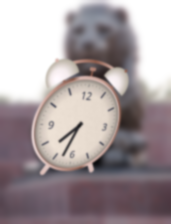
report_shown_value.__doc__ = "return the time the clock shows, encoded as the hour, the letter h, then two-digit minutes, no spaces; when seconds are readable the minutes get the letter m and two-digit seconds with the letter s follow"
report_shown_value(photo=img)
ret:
7h33
